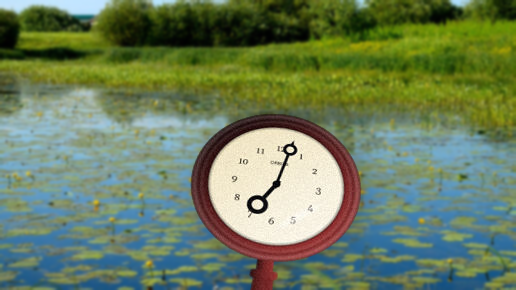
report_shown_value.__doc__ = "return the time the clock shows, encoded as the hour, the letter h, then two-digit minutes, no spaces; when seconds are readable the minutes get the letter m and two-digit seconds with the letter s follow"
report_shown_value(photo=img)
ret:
7h02
